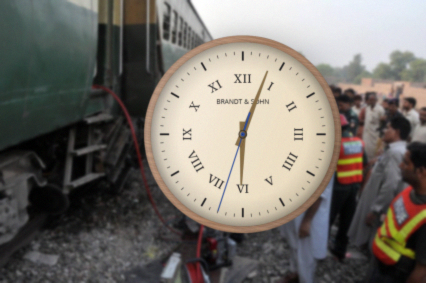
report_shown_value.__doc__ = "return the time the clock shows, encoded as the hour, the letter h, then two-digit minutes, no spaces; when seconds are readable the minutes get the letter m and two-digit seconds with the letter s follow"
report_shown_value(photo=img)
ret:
6h03m33s
